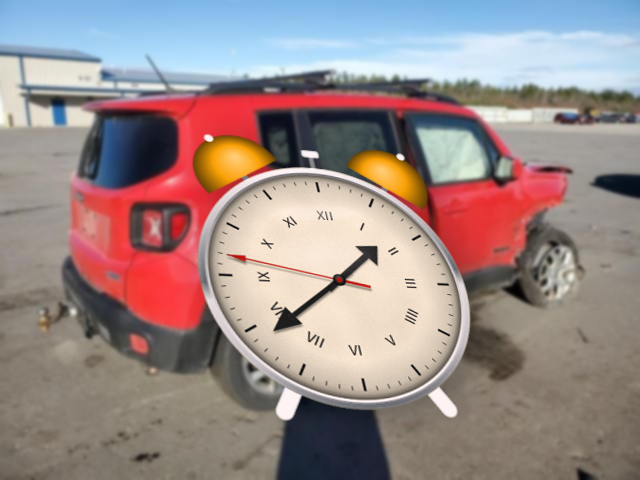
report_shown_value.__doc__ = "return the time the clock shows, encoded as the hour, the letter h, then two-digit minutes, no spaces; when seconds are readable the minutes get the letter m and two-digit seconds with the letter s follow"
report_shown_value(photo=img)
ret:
1h38m47s
